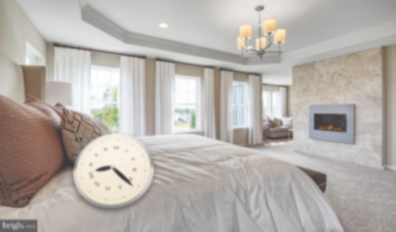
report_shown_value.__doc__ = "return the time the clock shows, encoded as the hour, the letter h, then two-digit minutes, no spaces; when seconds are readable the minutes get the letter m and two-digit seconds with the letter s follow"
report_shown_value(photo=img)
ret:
8h21
